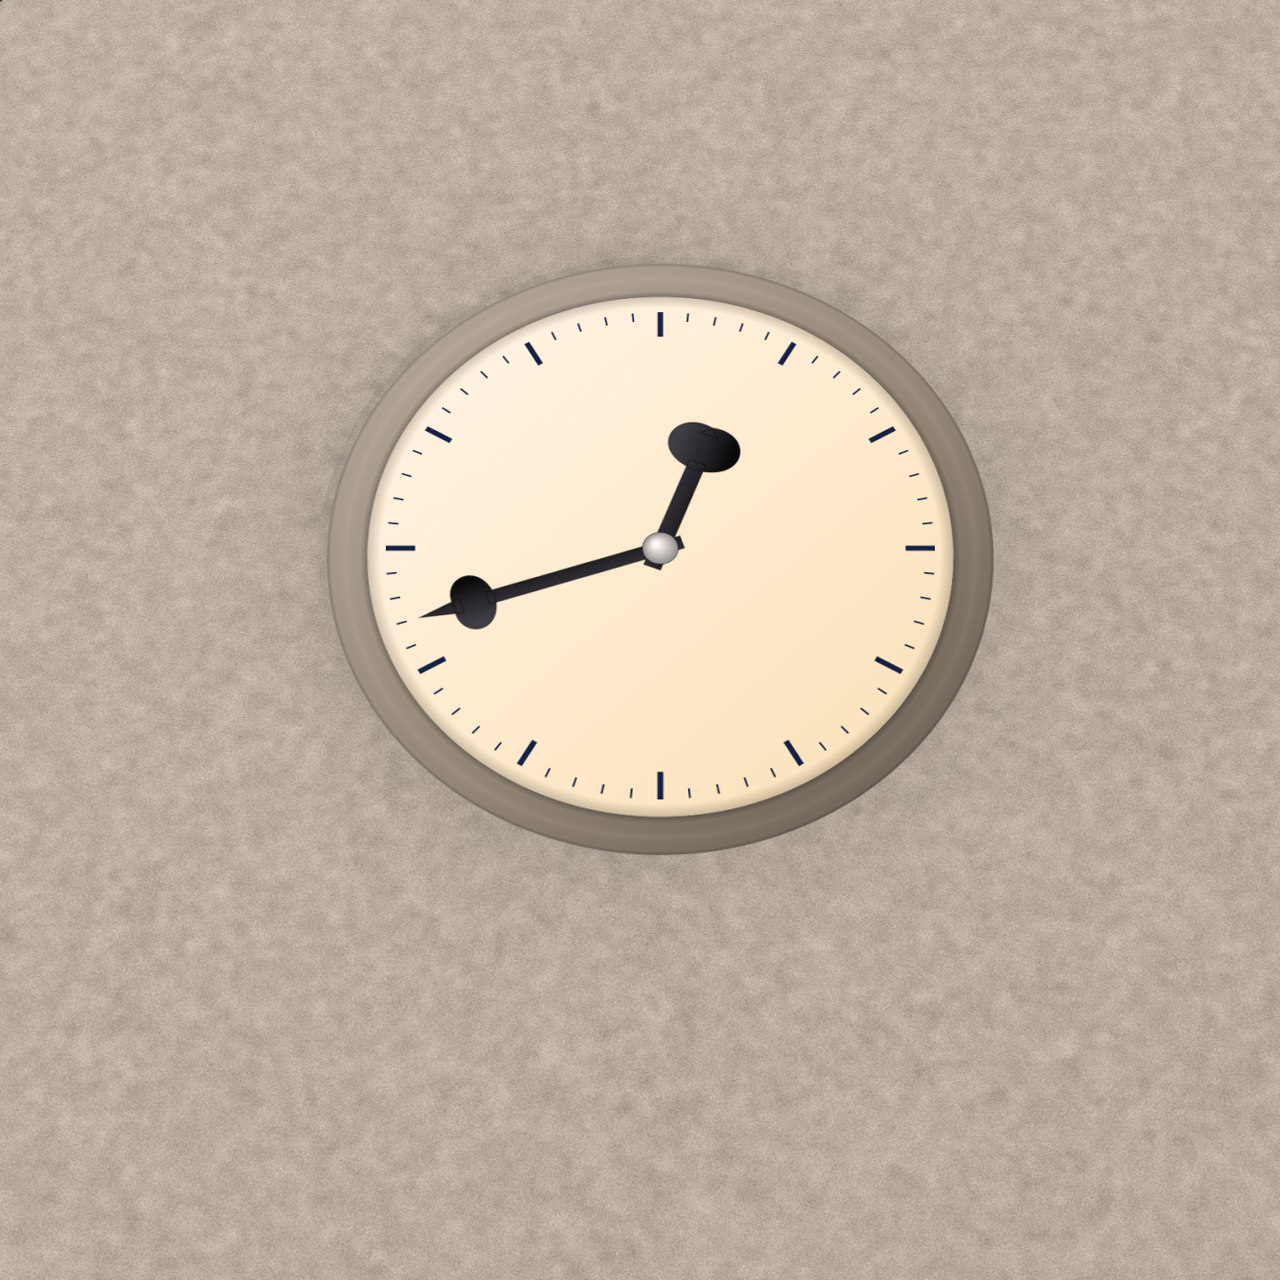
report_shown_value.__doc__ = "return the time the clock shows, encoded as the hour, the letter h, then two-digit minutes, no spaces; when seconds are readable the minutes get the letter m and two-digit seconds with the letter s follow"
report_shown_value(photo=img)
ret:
12h42
